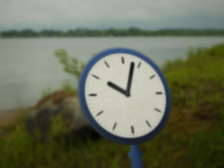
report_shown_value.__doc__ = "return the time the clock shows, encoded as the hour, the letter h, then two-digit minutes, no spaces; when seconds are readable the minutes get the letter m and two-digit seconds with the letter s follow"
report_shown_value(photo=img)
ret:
10h03
